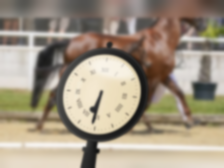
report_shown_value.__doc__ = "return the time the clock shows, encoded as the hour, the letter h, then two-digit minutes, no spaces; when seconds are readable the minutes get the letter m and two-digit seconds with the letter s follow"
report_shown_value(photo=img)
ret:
6h31
